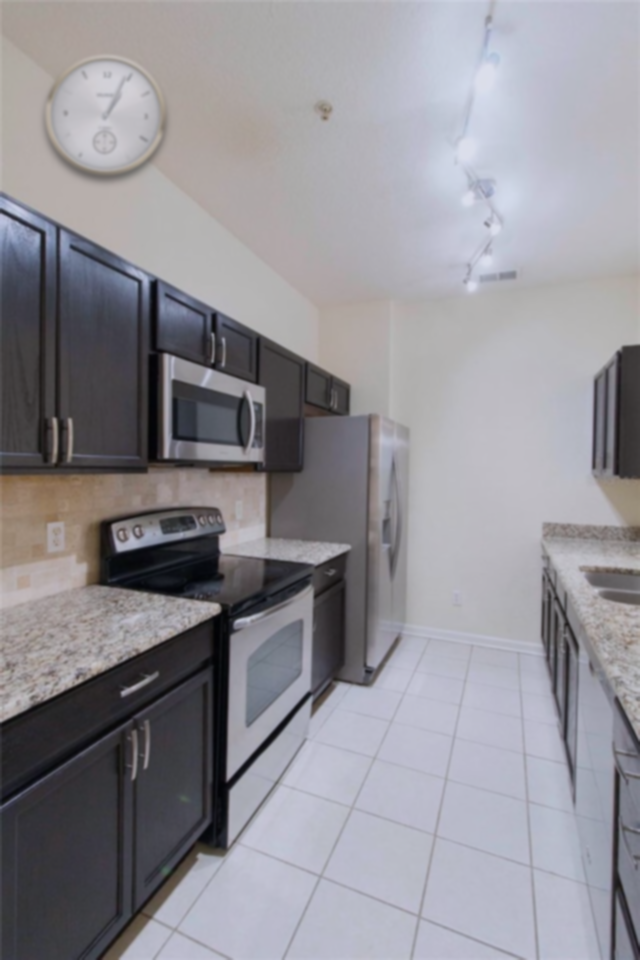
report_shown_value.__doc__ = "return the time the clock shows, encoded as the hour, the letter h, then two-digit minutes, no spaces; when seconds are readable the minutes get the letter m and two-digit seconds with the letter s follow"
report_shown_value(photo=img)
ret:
1h04
